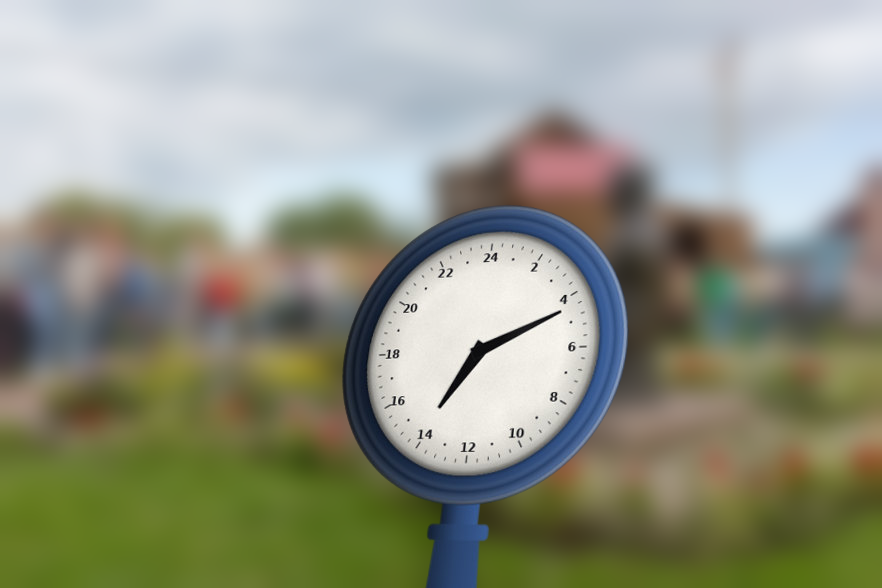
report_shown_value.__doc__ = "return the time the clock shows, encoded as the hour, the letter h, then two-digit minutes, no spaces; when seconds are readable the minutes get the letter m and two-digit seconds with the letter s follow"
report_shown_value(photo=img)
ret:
14h11
